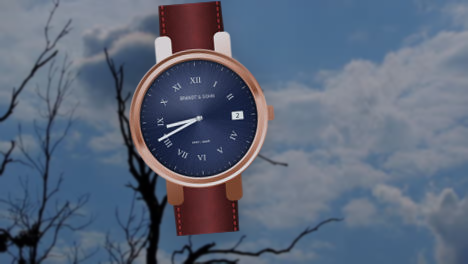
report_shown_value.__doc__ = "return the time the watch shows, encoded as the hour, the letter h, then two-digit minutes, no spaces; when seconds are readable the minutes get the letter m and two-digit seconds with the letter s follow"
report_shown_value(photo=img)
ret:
8h41
